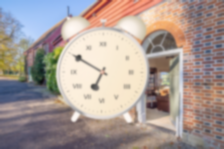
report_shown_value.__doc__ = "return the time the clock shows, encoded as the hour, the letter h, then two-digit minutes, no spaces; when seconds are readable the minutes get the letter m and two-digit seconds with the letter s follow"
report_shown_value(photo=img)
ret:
6h50
